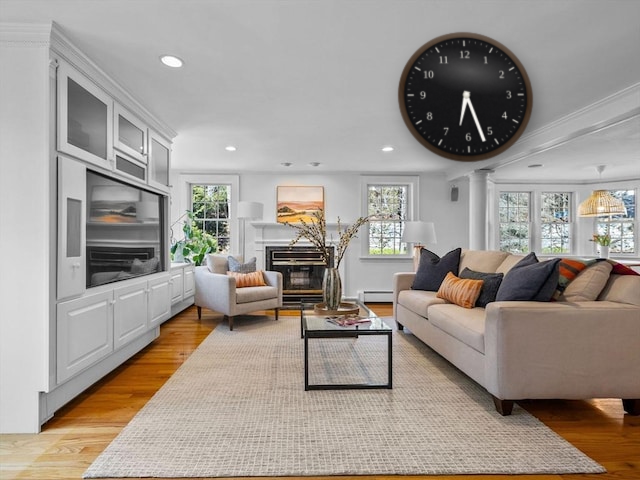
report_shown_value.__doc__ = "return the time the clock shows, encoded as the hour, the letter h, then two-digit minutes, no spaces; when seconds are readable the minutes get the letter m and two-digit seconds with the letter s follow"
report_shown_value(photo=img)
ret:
6h27
